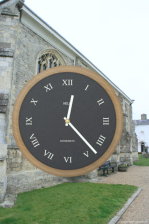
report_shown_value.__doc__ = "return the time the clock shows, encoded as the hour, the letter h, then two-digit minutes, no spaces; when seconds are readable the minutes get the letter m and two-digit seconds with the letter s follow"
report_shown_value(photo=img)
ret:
12h23
